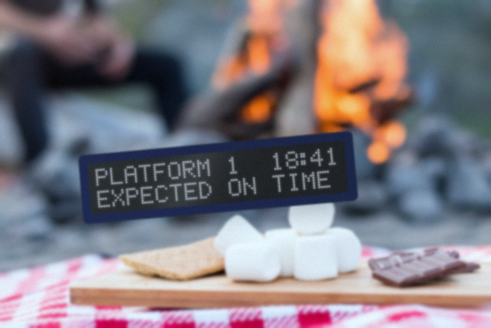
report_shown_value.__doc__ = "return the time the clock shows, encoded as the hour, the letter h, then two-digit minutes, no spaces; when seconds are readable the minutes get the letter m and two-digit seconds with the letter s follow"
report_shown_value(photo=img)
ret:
18h41
